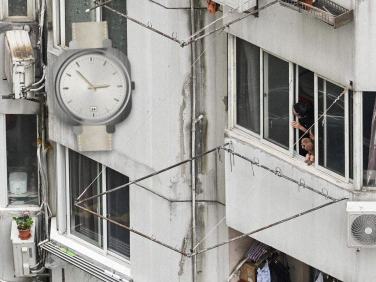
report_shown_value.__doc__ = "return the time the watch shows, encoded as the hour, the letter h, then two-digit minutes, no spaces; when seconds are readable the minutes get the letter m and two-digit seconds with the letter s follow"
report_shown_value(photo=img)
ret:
2h53
